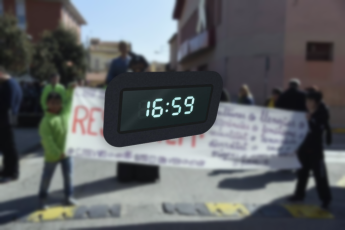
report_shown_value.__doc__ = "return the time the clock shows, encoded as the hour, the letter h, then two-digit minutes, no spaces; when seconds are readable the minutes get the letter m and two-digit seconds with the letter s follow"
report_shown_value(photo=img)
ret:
16h59
